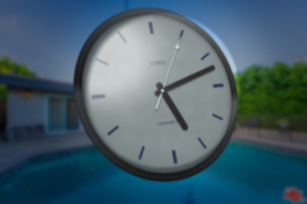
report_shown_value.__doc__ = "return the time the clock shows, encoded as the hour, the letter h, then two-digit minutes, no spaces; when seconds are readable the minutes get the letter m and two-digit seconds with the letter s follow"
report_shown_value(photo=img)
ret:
5h12m05s
